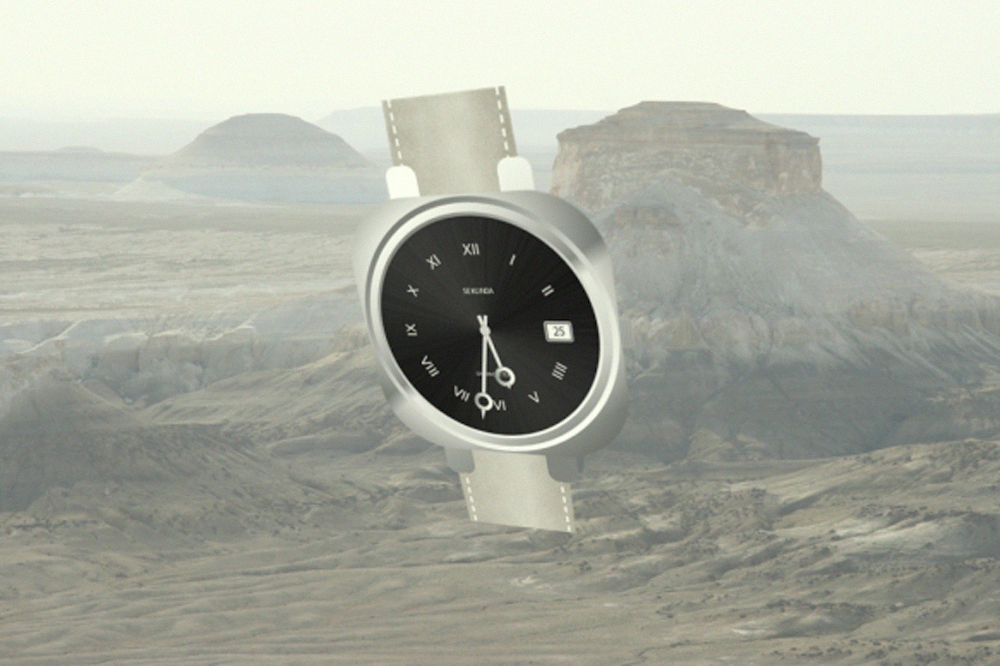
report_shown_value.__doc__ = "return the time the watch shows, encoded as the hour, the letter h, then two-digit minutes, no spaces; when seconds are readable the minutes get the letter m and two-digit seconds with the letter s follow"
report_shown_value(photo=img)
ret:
5h32
